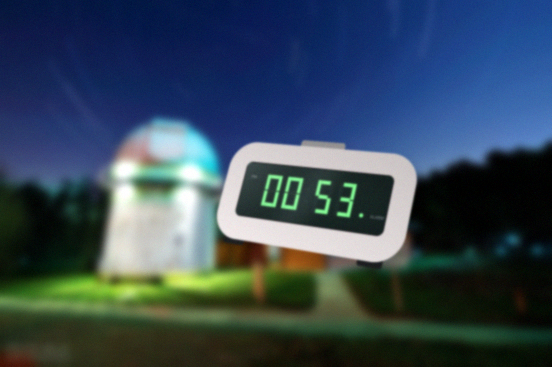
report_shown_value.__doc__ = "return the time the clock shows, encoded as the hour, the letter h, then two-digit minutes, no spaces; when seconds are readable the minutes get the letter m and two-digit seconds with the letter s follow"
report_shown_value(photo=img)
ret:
0h53
